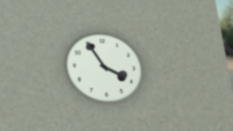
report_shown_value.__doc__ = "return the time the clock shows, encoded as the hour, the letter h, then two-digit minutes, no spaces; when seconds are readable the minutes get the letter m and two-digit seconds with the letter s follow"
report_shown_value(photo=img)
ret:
3h55
